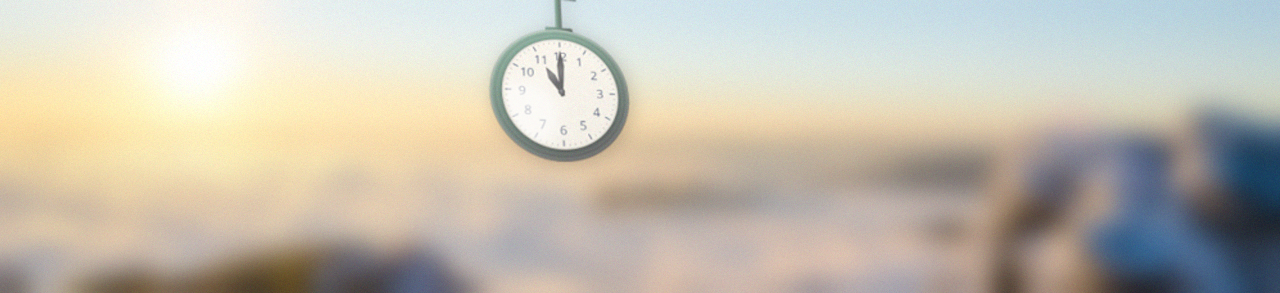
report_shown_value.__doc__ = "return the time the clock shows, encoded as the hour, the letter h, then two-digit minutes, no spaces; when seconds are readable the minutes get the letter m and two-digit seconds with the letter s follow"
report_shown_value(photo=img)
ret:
11h00
